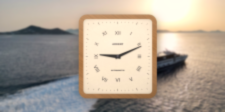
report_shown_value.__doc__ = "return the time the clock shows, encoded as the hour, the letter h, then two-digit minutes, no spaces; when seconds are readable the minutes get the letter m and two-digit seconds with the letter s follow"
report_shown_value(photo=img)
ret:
9h11
